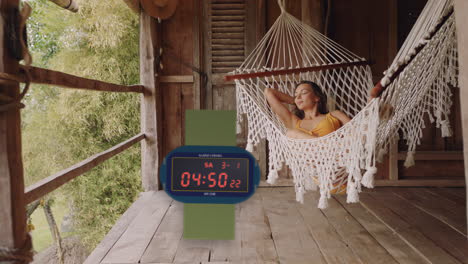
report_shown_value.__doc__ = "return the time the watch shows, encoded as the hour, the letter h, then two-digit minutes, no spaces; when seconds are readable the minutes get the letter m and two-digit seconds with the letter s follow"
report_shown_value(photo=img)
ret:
4h50
